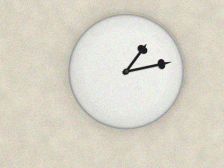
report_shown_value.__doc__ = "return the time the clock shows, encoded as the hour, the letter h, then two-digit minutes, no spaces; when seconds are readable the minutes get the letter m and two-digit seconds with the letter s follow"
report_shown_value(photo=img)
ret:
1h13
